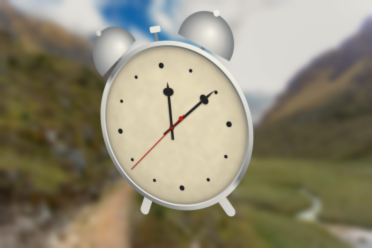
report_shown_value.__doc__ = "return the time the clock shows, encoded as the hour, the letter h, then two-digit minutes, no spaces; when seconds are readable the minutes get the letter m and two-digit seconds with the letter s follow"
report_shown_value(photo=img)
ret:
12h09m39s
